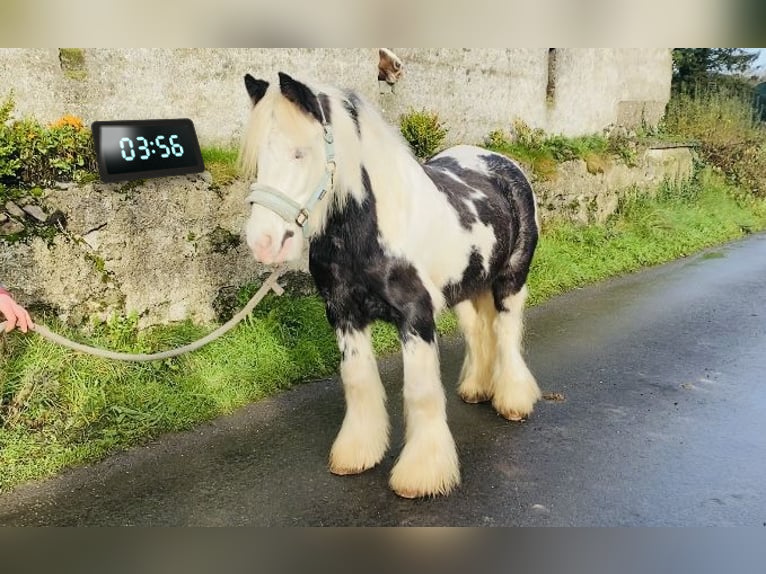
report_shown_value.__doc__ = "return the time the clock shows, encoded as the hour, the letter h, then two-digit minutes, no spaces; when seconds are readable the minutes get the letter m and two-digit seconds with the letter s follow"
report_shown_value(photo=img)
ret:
3h56
